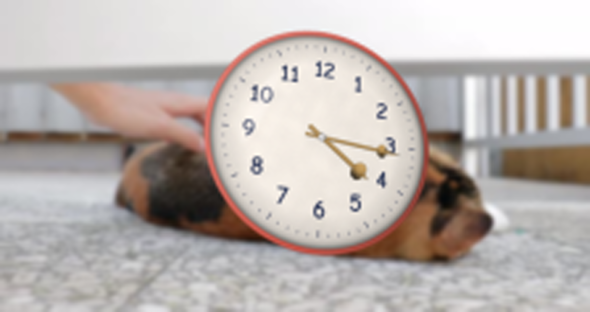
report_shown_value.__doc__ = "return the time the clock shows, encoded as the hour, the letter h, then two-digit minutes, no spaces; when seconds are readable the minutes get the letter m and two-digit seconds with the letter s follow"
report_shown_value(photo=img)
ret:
4h16
